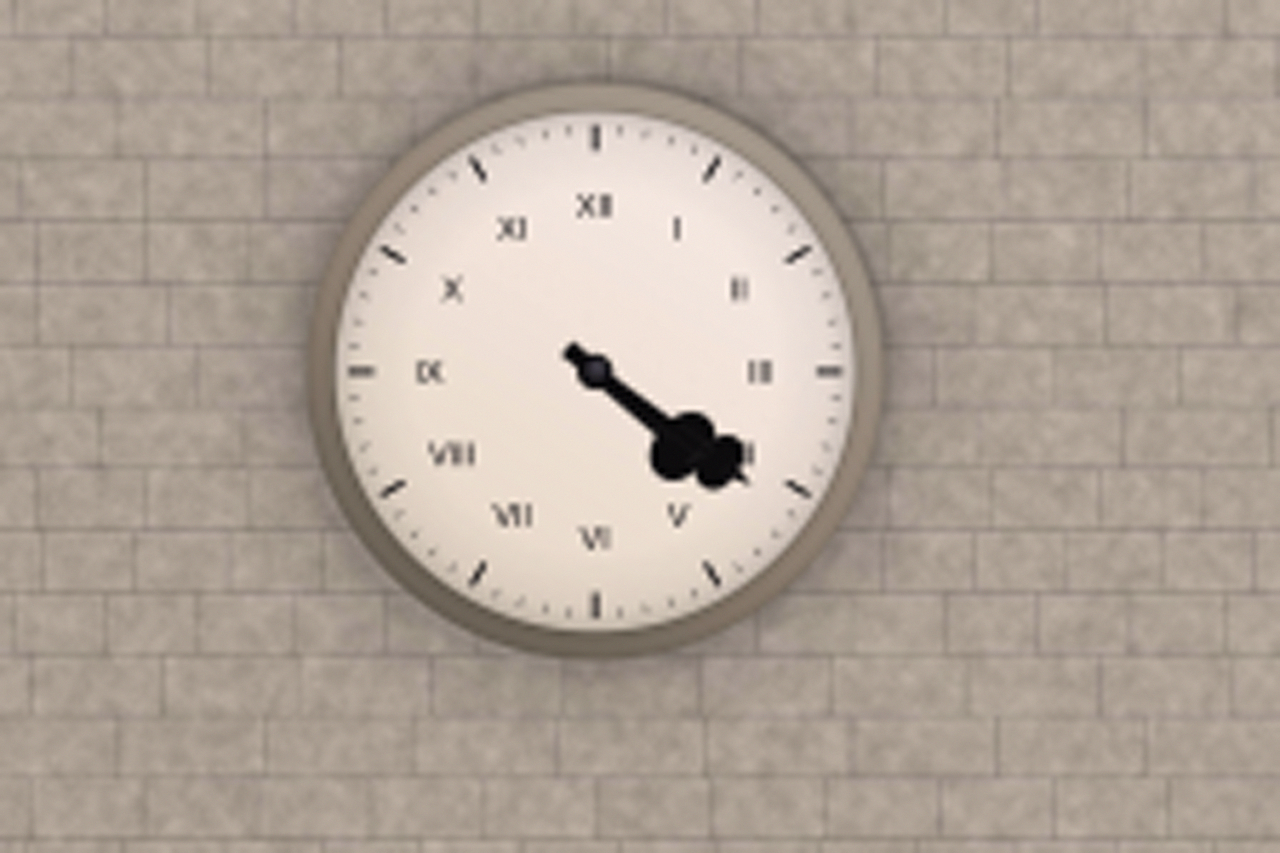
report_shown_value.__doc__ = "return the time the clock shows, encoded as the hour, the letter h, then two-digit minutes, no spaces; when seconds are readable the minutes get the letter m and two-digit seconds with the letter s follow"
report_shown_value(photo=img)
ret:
4h21
